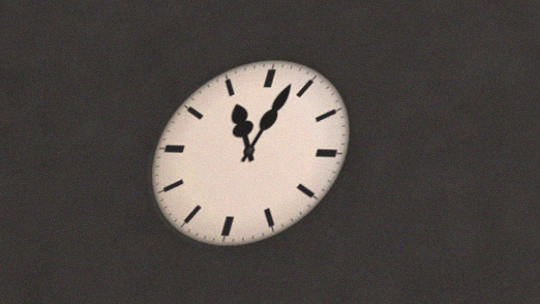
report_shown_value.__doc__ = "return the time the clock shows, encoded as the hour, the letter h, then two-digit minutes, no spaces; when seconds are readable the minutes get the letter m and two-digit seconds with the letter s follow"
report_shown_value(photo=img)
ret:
11h03
